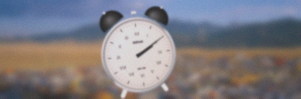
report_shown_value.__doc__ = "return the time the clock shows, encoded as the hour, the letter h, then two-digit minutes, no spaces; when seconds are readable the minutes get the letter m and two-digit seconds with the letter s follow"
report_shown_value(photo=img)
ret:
2h10
